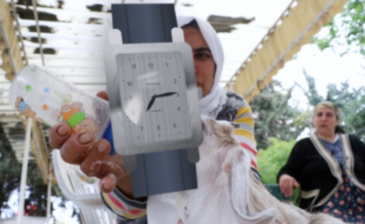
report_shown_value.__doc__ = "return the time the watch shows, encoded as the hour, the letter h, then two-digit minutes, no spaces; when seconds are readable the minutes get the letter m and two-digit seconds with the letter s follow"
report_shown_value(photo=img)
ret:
7h14
